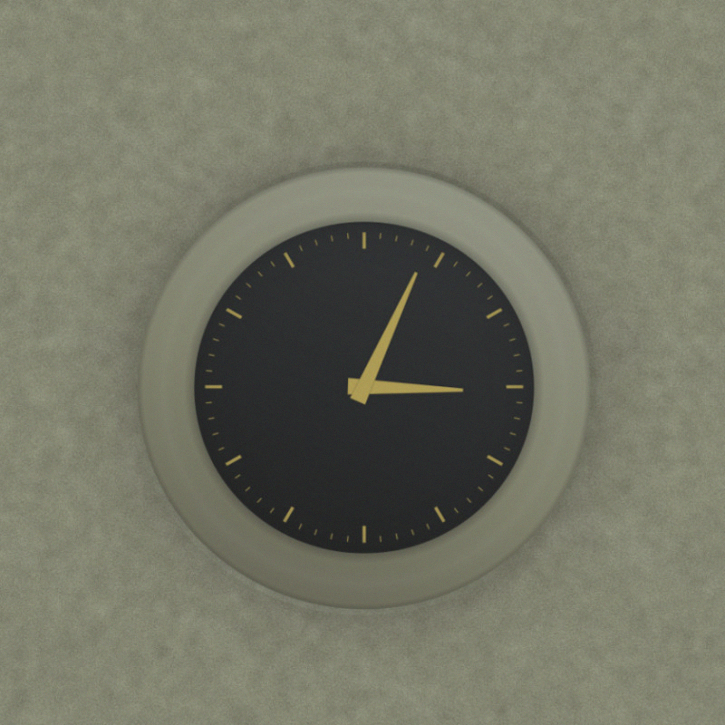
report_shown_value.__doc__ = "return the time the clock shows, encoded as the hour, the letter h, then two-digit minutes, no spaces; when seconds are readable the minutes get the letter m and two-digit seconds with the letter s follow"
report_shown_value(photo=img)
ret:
3h04
